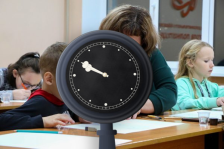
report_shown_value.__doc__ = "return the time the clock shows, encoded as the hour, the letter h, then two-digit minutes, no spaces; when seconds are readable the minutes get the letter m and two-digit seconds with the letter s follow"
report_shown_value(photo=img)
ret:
9h50
